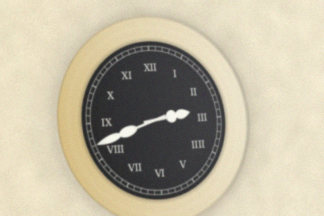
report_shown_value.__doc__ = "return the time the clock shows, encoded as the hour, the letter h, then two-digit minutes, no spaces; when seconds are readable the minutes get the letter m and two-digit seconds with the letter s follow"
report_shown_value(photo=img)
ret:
2h42
